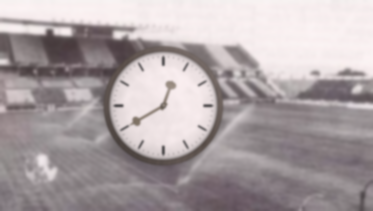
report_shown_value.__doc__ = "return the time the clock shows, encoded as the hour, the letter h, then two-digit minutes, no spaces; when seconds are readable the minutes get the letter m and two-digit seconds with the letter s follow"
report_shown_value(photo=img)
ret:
12h40
